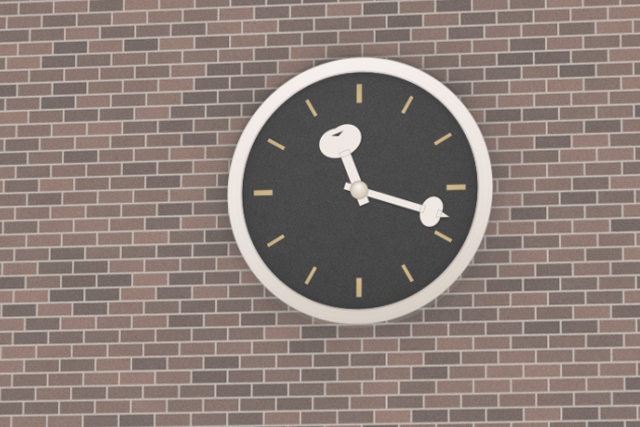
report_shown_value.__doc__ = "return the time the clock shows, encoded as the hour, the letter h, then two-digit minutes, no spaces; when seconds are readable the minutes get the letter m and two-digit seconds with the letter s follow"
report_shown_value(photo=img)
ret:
11h18
